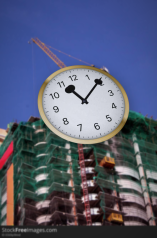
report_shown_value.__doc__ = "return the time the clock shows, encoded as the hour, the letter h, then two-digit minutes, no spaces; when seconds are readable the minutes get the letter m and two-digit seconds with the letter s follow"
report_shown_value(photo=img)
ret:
11h09
